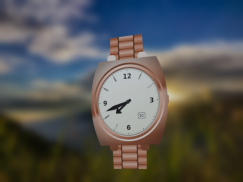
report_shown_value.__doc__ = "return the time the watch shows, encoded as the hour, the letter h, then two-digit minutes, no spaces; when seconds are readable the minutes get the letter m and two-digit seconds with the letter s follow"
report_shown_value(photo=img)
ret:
7h42
